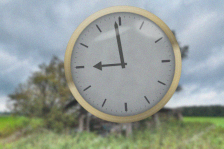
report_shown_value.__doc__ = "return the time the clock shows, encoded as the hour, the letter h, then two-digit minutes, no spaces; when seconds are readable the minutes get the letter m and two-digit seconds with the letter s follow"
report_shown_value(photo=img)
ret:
8h59
